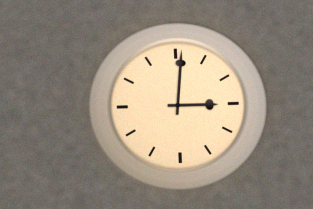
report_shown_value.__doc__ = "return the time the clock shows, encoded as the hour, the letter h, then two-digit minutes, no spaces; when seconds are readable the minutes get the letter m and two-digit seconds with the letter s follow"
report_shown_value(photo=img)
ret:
3h01
